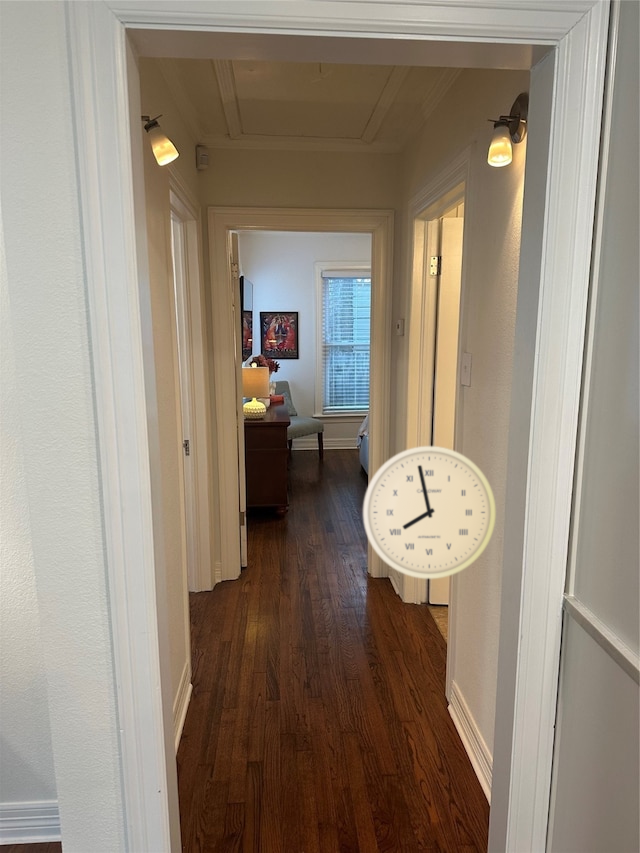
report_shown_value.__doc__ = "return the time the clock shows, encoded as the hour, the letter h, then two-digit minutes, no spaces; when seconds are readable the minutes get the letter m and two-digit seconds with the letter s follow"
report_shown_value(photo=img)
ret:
7h58
